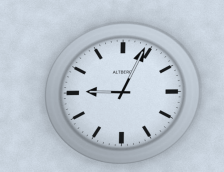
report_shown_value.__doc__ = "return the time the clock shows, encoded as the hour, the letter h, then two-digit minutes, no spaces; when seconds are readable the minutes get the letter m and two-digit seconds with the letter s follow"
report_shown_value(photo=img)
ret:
9h04
